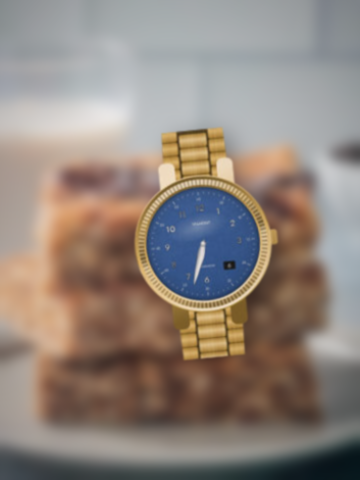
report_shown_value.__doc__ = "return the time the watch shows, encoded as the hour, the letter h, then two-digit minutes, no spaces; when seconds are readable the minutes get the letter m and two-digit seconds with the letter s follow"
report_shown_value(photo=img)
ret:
6h33
